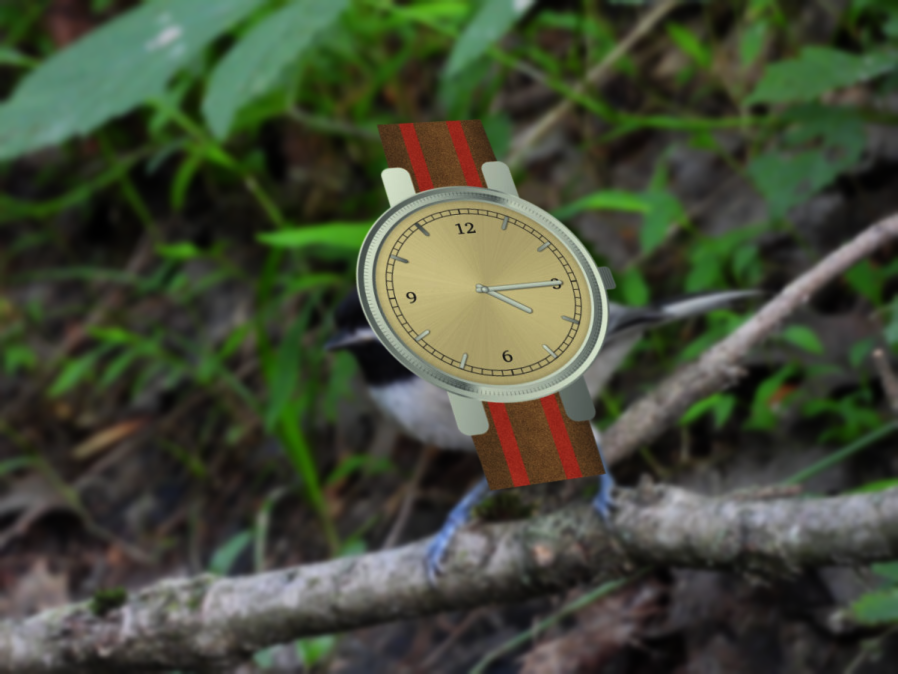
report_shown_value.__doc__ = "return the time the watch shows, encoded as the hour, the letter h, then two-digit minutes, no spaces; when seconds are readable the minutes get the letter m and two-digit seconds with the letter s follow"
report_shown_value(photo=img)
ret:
4h15
